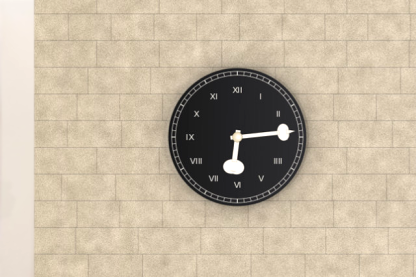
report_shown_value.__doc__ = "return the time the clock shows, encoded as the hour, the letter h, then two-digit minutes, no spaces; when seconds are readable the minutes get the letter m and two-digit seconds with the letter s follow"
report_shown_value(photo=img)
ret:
6h14
